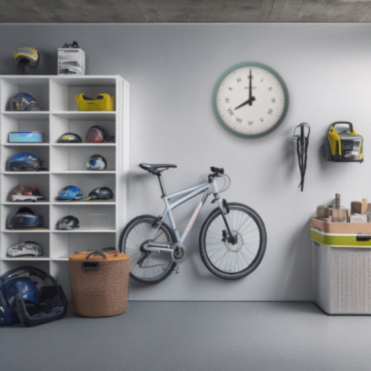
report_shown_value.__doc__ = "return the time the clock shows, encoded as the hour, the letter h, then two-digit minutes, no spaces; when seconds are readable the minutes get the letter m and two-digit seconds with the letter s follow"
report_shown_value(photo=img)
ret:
8h00
